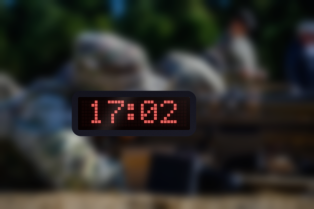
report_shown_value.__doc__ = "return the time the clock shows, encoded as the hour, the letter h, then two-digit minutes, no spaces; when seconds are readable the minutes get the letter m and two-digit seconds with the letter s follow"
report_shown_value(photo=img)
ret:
17h02
